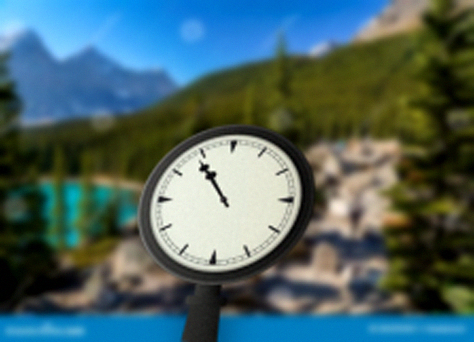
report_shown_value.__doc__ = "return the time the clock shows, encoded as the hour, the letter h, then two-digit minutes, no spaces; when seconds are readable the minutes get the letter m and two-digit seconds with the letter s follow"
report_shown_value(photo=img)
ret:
10h54
